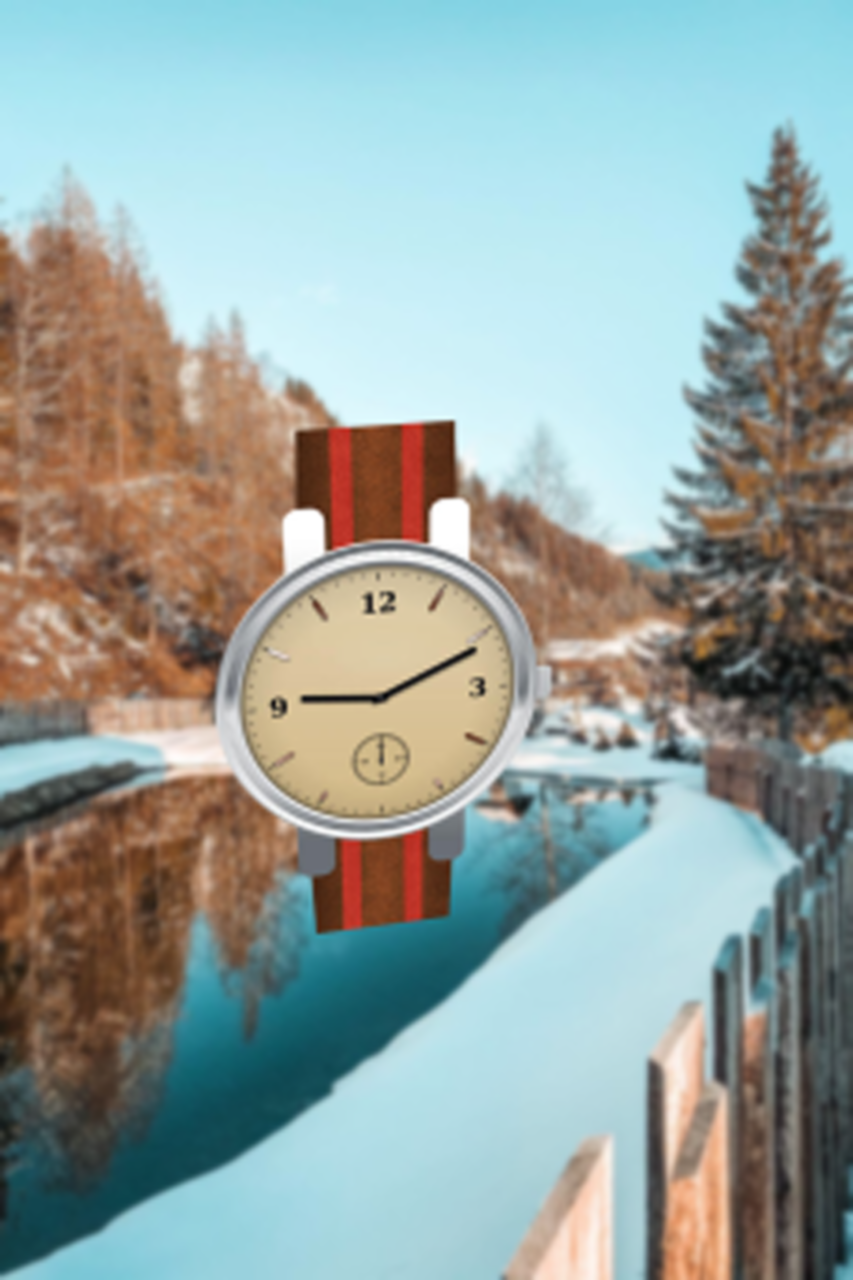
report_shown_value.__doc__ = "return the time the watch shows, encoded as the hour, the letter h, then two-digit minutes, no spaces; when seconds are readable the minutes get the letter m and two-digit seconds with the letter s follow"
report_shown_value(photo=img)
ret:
9h11
